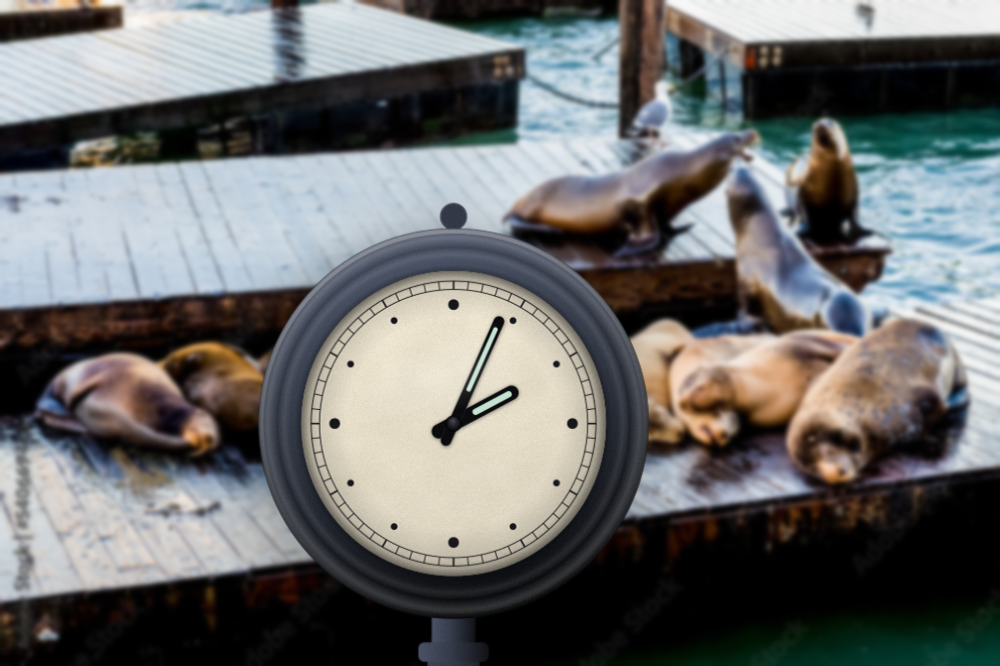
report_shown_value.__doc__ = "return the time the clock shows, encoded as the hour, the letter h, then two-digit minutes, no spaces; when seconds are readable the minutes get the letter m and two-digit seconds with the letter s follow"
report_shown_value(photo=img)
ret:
2h04
